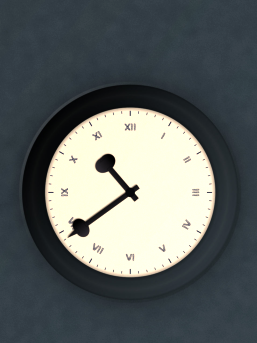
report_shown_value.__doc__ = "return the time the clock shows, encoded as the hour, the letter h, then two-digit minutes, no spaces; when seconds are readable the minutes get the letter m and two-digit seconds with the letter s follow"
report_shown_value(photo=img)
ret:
10h39
